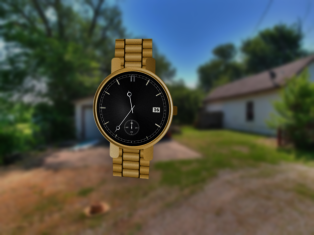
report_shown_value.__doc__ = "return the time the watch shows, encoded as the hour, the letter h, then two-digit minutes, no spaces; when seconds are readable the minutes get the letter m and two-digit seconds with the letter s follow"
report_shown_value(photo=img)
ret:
11h36
